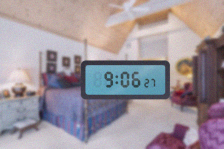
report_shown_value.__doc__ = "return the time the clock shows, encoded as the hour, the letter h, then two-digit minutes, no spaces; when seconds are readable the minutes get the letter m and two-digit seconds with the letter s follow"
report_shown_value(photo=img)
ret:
9h06m27s
